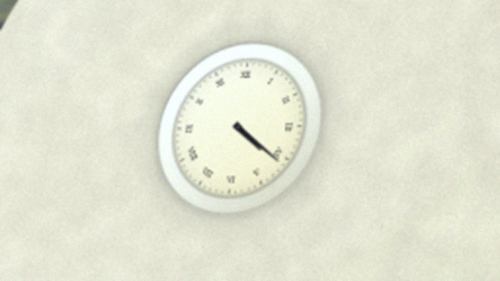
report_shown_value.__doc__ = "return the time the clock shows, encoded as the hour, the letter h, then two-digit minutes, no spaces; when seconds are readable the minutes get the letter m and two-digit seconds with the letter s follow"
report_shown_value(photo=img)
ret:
4h21
